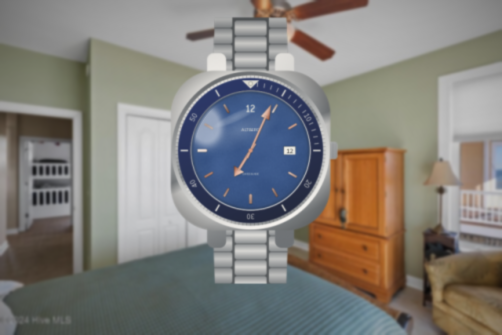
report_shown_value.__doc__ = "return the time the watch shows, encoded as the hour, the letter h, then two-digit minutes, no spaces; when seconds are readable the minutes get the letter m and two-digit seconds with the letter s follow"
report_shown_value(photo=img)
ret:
7h04
